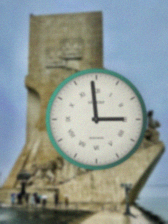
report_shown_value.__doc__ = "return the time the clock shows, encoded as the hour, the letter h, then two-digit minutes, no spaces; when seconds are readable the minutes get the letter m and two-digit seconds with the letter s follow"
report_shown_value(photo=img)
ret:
2h59
